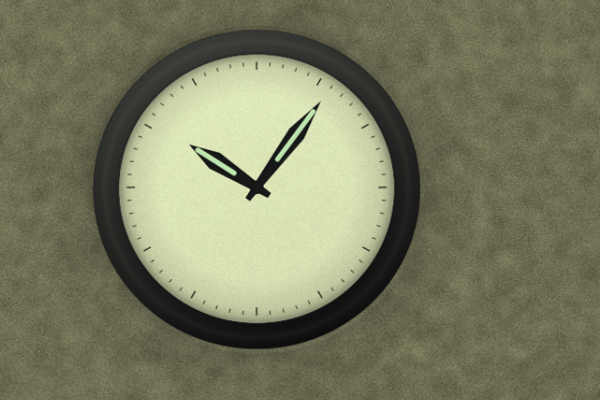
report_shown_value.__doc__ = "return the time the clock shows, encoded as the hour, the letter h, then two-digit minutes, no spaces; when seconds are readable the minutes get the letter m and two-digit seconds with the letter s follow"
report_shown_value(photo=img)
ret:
10h06
